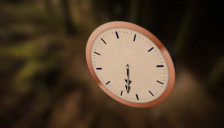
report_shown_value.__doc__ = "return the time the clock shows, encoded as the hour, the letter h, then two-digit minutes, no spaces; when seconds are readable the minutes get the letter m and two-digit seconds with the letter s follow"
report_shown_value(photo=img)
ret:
6h33
